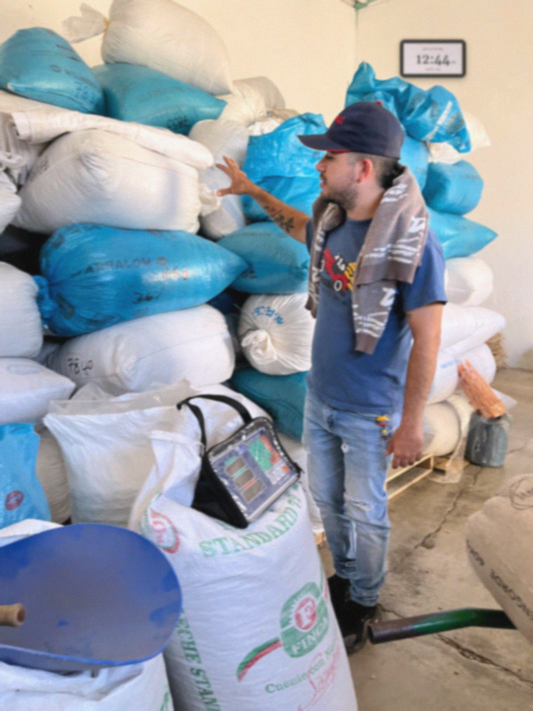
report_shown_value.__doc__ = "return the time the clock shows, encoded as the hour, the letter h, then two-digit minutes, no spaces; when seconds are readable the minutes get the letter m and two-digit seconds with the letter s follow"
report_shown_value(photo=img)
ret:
12h44
